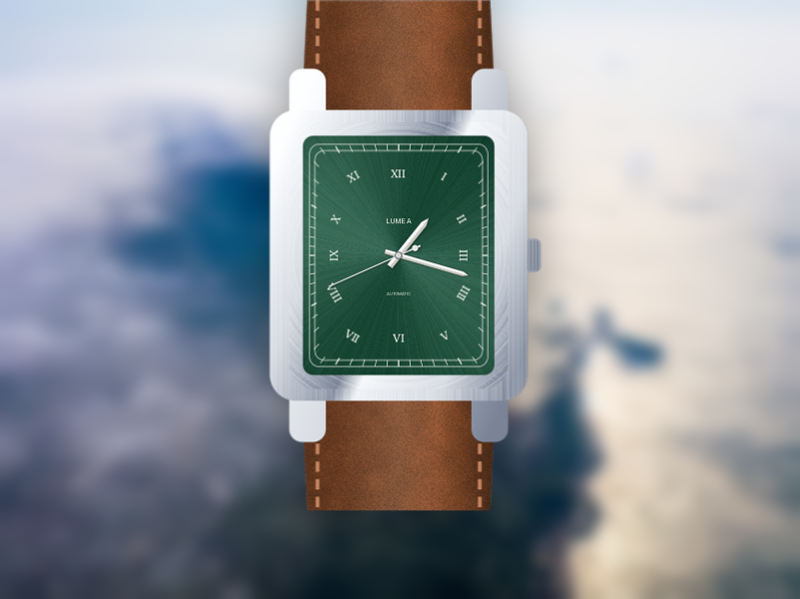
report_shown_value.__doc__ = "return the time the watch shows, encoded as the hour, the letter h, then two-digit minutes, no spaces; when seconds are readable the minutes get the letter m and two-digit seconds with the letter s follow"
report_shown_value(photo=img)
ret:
1h17m41s
